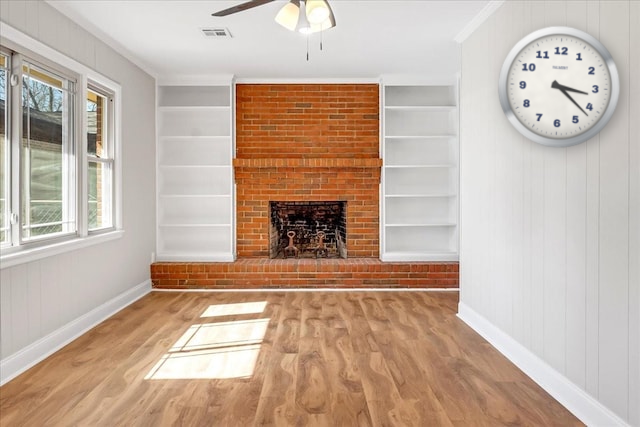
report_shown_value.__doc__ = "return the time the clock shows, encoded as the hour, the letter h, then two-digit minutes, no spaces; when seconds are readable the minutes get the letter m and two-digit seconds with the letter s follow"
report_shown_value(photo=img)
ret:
3h22
